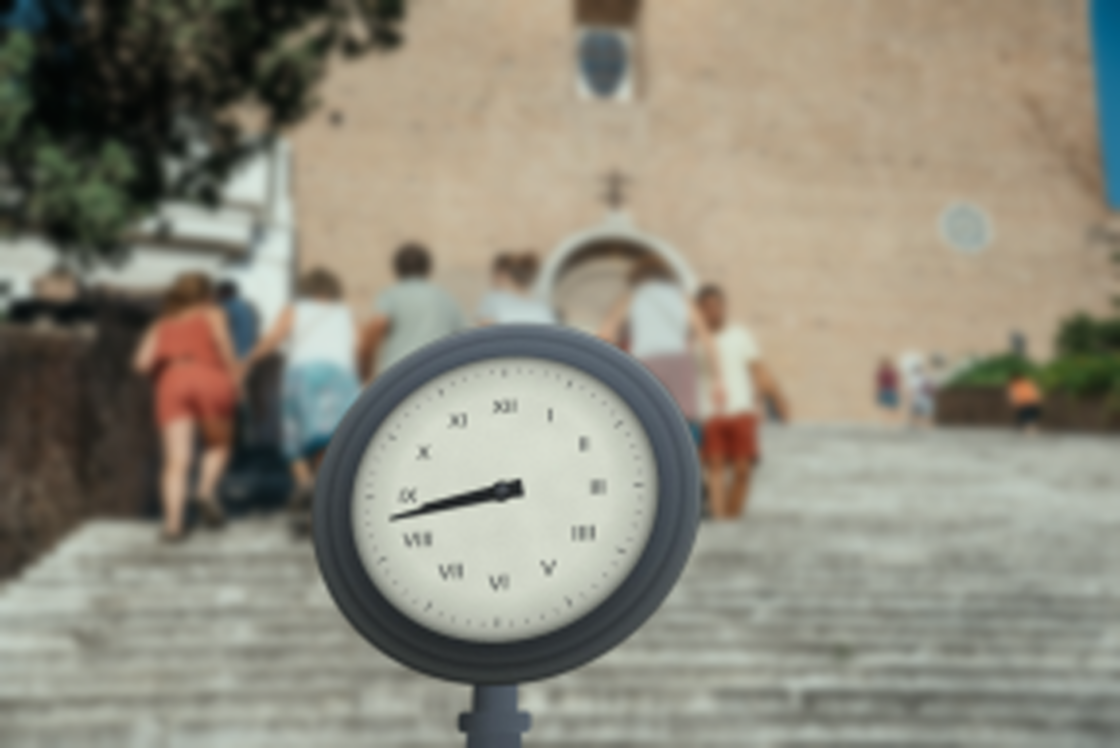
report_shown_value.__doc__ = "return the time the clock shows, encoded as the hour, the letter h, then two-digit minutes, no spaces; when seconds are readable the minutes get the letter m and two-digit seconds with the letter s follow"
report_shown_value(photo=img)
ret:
8h43
